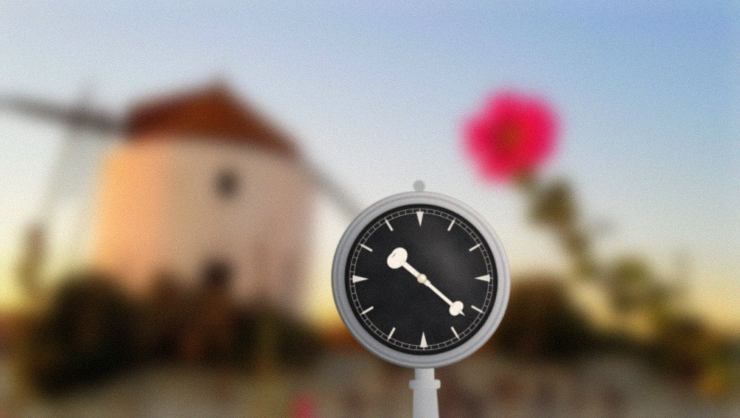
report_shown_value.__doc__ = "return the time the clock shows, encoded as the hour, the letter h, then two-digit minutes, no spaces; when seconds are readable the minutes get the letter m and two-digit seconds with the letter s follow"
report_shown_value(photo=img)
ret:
10h22
